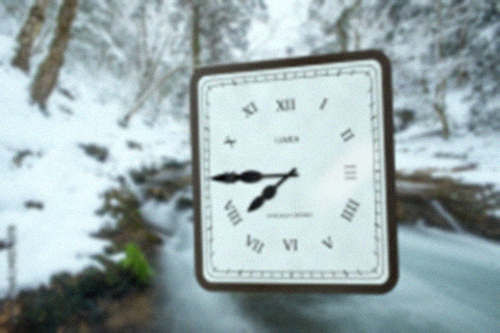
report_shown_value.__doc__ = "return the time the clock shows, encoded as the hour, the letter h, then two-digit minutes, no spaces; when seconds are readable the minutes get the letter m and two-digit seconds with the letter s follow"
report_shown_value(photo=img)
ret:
7h45
